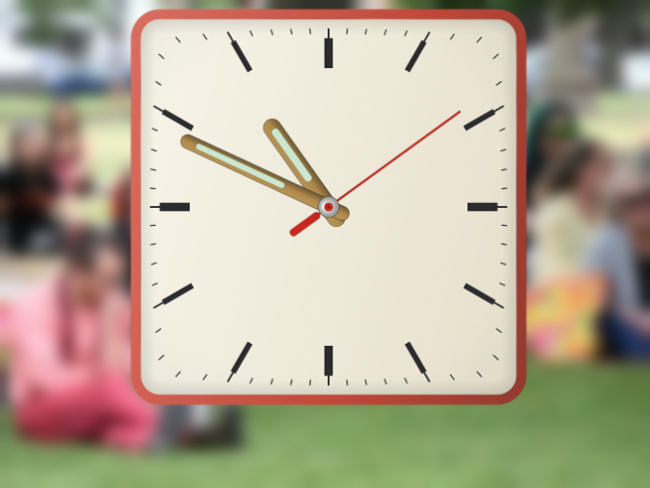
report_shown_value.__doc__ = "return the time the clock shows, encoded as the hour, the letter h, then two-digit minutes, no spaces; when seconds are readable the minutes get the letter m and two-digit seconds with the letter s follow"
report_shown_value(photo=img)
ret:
10h49m09s
